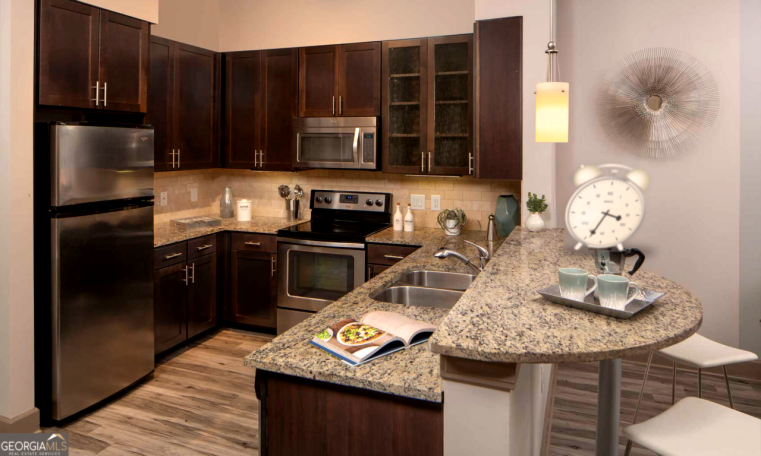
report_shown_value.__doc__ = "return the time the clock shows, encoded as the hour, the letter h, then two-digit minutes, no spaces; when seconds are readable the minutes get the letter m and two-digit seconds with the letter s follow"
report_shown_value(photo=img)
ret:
3h34
